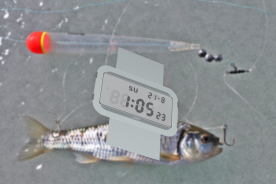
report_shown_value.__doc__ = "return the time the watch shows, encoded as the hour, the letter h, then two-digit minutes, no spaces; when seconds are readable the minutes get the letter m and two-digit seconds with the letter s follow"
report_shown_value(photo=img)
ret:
1h05m23s
